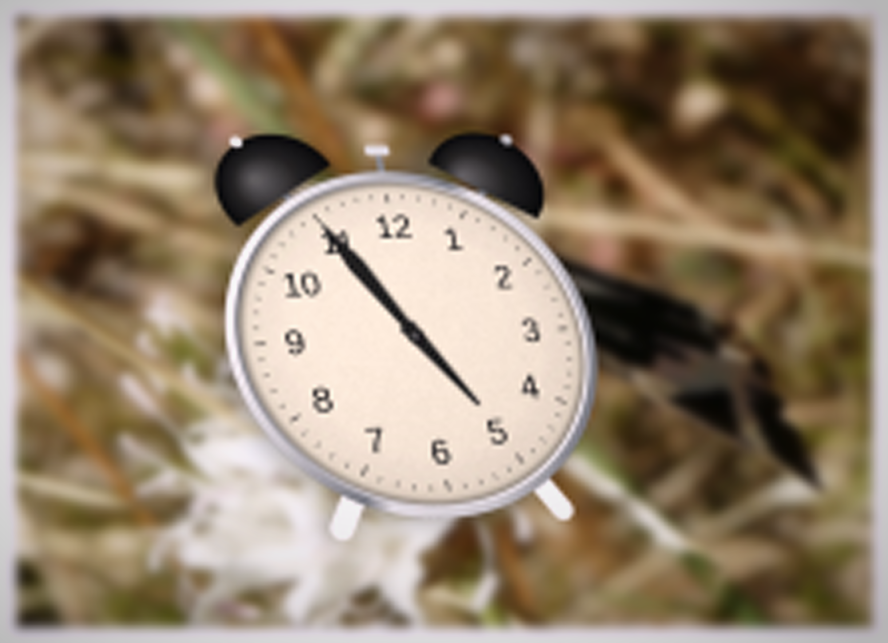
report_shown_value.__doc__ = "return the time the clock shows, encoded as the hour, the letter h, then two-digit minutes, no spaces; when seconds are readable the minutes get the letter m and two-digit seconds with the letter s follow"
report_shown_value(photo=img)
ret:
4h55
